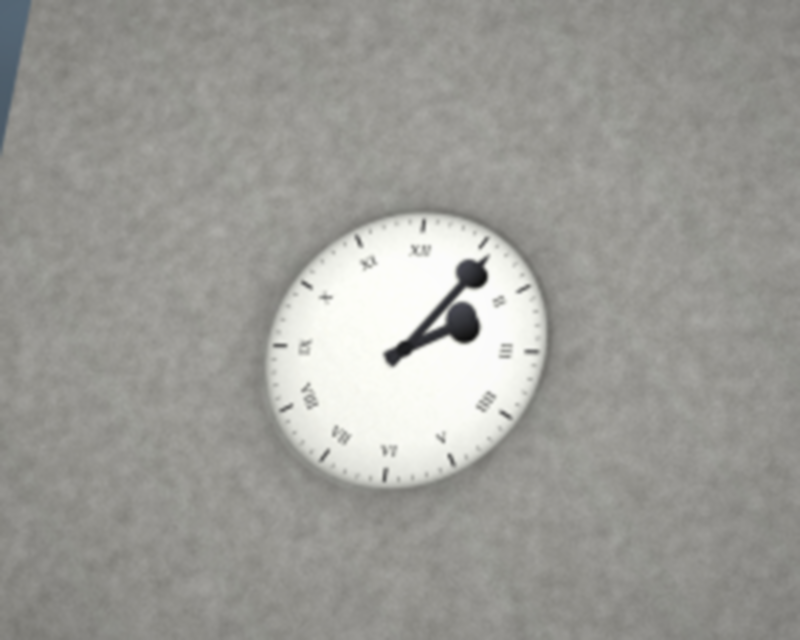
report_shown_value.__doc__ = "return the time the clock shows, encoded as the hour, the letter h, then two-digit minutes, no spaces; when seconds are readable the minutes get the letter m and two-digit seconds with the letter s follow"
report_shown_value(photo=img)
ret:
2h06
